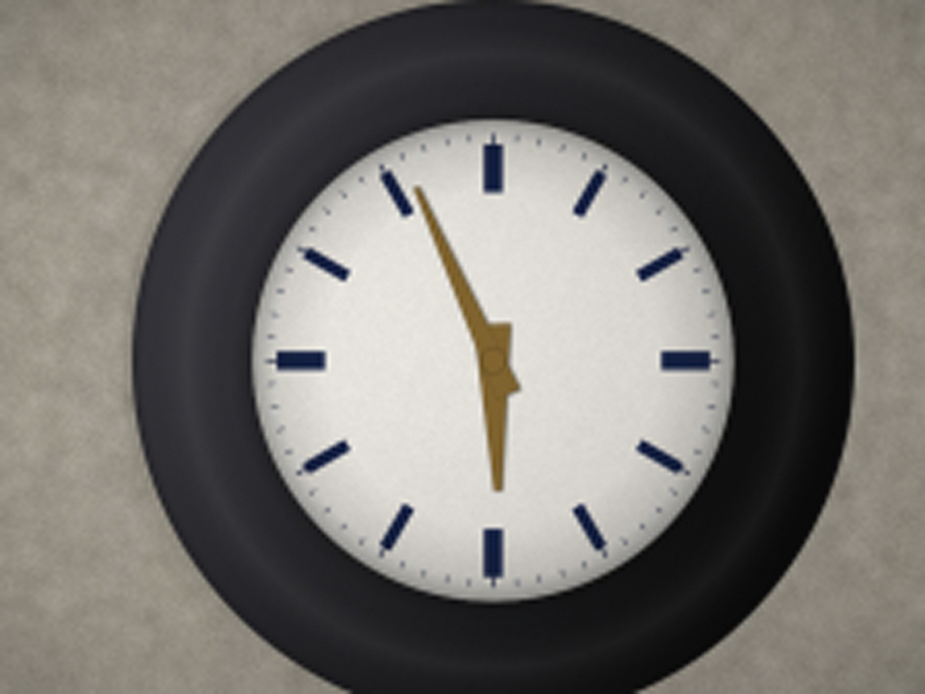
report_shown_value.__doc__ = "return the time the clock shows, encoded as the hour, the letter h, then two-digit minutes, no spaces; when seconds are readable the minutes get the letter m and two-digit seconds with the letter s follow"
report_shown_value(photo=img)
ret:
5h56
